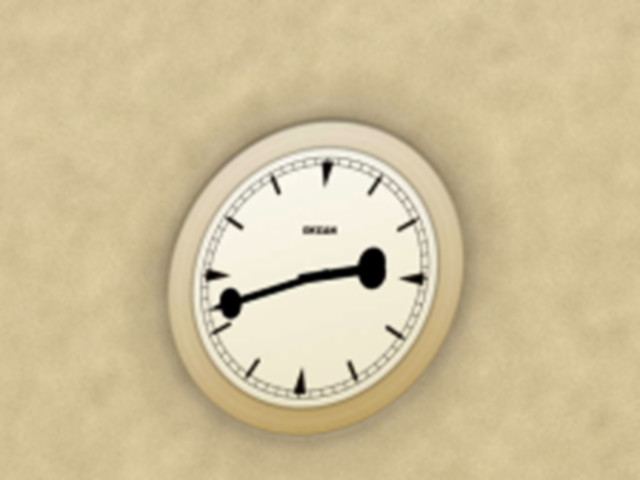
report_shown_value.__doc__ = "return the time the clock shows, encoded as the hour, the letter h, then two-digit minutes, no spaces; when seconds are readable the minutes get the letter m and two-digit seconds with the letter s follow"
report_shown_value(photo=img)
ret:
2h42
